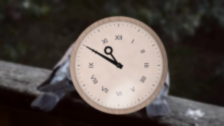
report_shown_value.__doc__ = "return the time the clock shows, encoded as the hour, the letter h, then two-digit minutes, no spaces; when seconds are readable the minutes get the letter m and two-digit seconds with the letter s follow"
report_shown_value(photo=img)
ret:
10h50
